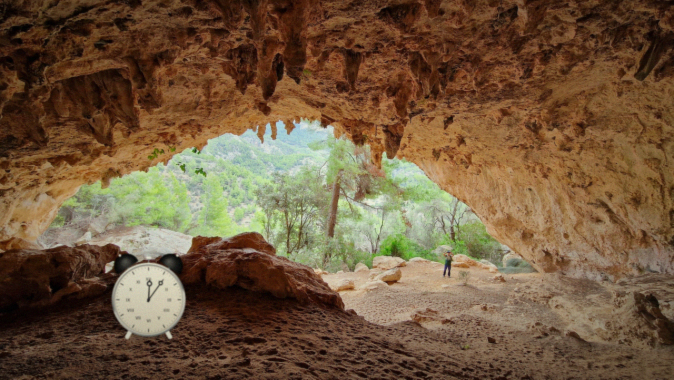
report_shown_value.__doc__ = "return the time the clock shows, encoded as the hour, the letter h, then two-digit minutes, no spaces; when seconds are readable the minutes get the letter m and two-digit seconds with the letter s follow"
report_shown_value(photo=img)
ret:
12h06
